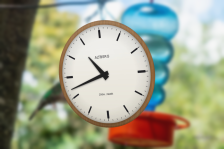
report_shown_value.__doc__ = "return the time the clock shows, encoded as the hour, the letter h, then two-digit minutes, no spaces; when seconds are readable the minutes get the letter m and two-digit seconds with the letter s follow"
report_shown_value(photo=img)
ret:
10h42
